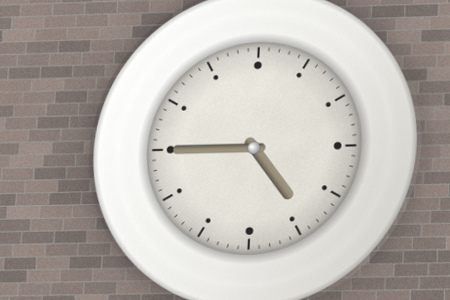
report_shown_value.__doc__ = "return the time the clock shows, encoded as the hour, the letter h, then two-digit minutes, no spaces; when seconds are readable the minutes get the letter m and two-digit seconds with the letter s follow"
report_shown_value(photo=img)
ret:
4h45
